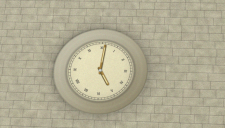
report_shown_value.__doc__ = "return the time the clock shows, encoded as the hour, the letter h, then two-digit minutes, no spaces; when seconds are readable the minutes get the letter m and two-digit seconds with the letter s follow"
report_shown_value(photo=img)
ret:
5h01
